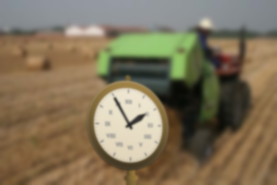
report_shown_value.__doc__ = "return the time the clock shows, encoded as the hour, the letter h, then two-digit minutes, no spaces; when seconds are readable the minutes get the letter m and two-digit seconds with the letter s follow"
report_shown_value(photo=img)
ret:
1h55
